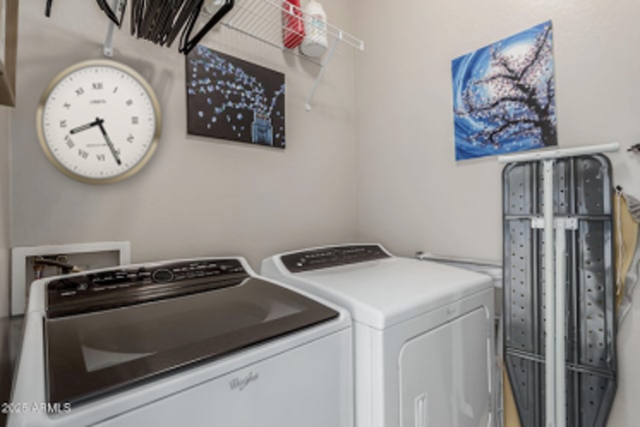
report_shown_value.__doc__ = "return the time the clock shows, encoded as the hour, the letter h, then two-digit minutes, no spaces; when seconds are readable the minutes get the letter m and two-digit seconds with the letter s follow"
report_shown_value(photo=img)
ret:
8h26
